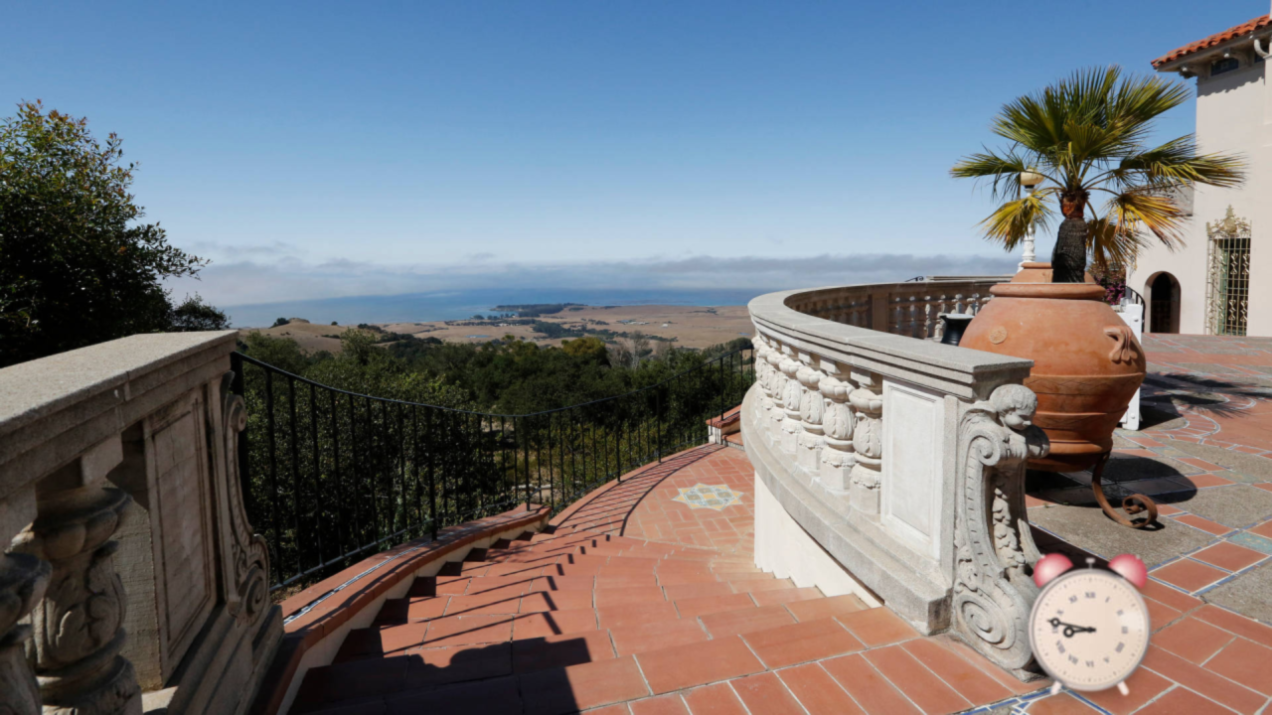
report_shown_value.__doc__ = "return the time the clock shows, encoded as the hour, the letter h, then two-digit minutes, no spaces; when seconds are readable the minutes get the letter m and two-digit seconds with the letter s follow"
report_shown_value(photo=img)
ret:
8h47
